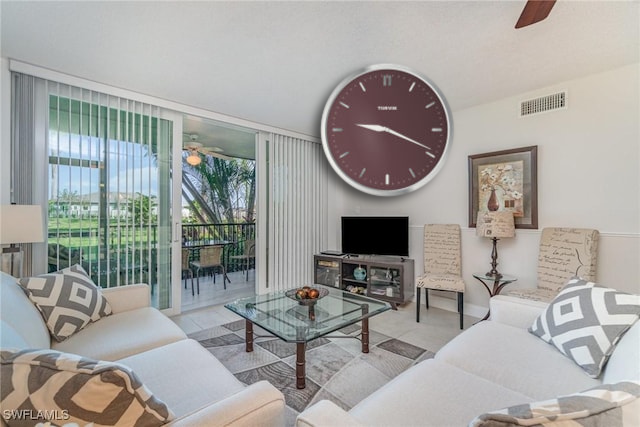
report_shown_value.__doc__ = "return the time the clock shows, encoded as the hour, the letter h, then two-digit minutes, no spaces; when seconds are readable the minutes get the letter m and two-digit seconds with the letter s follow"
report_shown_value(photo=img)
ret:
9h19
